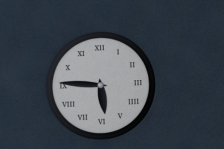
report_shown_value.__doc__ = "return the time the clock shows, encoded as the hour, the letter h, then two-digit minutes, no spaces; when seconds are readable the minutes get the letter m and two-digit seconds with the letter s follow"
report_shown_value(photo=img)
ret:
5h46
